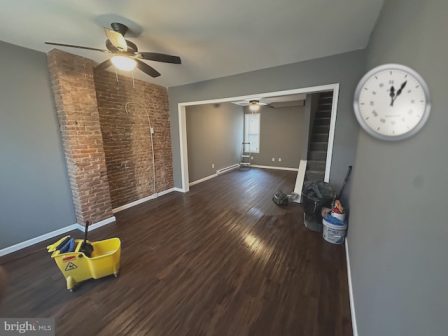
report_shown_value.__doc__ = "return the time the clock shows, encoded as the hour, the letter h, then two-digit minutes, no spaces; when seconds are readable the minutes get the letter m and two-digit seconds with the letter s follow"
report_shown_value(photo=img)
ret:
12h06
